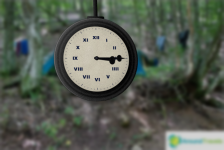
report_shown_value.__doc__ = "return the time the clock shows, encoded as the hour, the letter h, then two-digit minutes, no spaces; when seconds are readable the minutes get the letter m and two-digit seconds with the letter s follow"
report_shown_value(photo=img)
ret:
3h15
